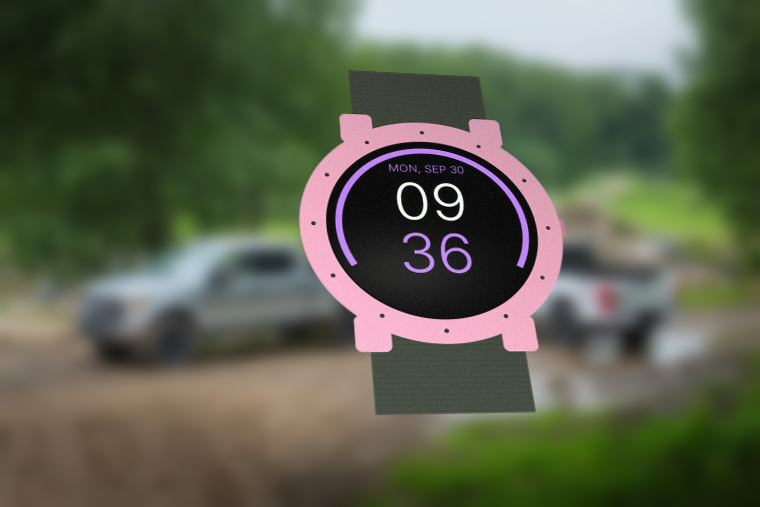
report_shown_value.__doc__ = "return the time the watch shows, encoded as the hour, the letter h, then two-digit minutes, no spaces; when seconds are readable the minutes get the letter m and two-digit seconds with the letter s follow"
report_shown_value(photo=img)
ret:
9h36
